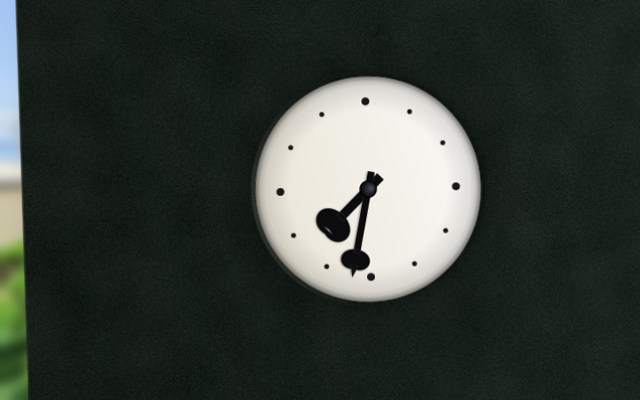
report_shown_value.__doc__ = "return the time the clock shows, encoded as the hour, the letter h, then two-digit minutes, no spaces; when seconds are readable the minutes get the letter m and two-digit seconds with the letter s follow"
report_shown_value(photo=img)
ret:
7h32
